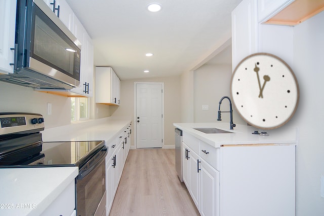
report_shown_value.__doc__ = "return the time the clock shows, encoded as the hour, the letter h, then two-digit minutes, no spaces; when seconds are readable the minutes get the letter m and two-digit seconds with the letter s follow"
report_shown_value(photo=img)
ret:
12h59
